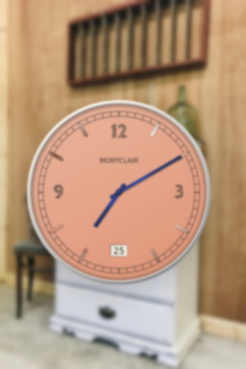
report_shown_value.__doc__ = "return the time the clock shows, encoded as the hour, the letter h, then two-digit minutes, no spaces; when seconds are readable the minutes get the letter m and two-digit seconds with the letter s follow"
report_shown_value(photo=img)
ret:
7h10
